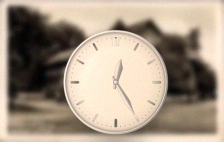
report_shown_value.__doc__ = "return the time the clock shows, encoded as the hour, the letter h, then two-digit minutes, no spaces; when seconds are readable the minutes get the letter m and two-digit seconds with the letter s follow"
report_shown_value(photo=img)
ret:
12h25
